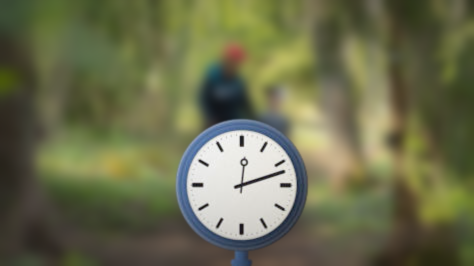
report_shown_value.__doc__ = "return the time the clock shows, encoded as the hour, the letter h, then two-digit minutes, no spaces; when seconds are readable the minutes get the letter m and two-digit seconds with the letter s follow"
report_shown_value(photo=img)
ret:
12h12
